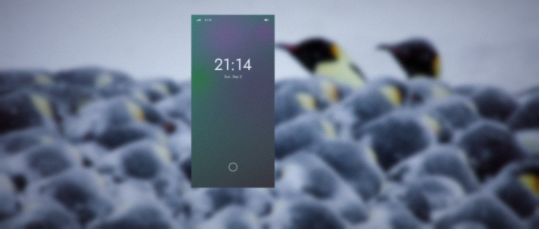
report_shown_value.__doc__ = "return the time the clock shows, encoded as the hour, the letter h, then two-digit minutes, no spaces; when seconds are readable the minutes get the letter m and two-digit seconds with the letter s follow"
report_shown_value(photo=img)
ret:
21h14
